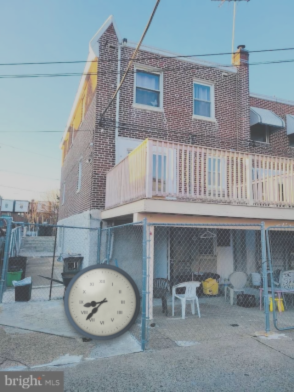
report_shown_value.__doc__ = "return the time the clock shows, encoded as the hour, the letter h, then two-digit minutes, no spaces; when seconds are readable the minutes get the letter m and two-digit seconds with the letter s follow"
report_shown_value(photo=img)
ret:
8h37
